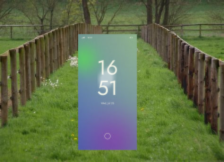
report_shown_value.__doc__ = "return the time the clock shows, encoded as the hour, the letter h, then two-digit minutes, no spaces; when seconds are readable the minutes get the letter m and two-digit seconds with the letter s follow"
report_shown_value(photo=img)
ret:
16h51
